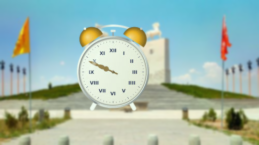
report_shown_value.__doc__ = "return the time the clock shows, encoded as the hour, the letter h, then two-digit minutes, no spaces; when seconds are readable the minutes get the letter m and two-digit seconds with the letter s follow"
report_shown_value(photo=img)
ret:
9h49
